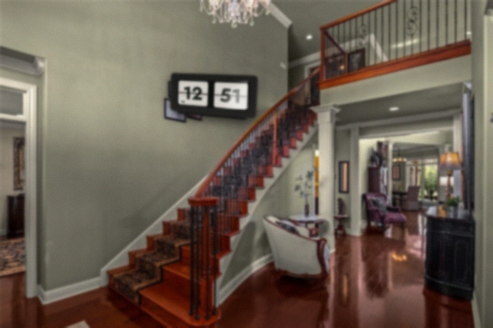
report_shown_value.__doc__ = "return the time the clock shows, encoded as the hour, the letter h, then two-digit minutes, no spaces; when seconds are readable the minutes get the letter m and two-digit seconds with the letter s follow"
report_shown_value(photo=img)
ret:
12h51
